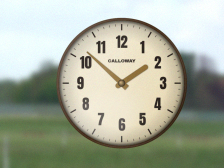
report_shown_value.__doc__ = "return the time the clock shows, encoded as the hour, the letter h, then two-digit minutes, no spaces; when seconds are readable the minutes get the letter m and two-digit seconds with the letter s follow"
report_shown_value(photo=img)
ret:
1h52
